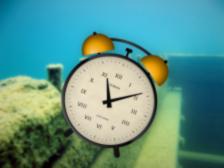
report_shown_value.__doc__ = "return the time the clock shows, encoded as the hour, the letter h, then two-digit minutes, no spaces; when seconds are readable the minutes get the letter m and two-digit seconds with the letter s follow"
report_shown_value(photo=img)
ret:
11h09
